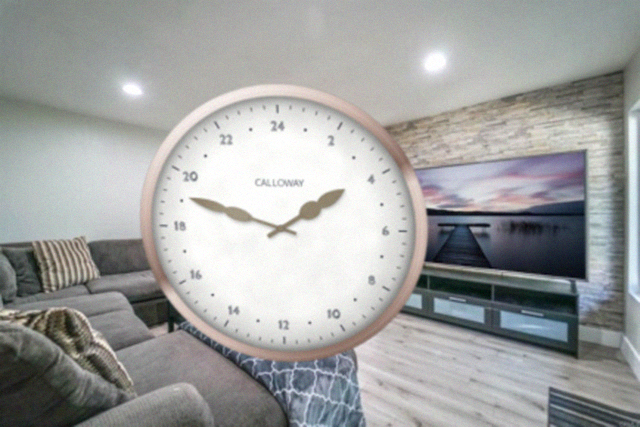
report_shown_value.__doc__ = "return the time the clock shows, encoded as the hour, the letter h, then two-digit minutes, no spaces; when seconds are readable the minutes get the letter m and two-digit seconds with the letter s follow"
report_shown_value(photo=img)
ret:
3h48
